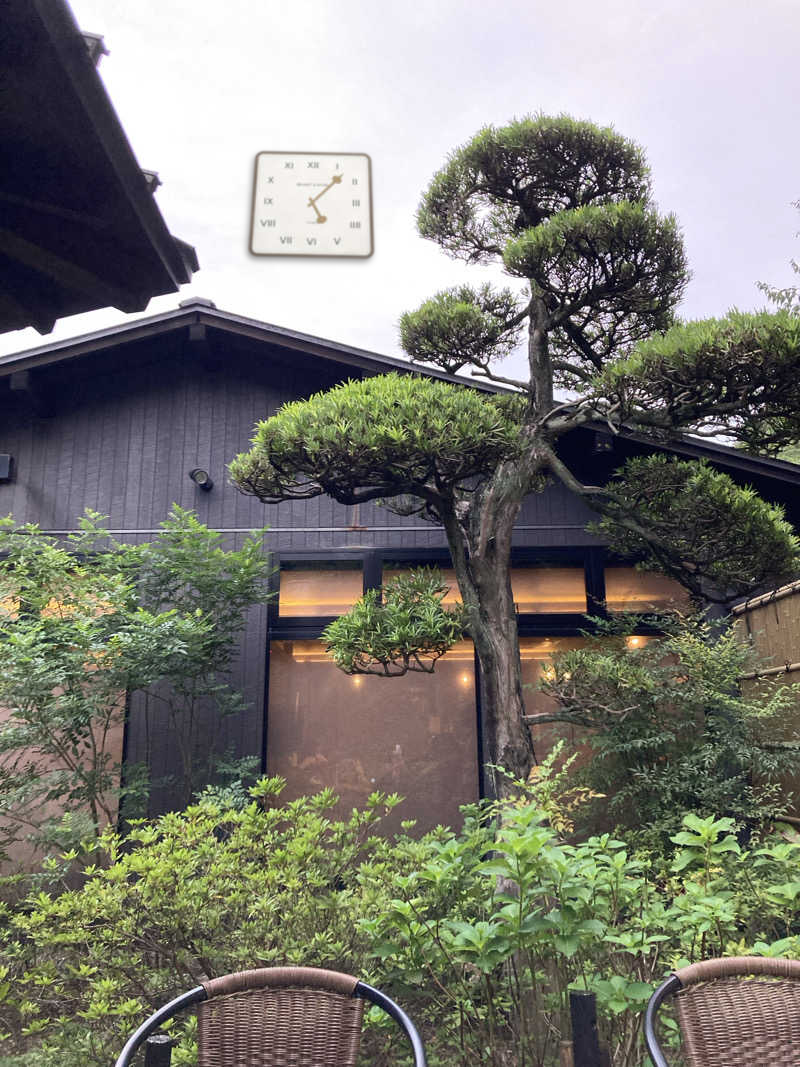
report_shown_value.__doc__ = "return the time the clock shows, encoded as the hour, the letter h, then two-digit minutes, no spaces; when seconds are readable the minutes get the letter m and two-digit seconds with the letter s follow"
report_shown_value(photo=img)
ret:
5h07
